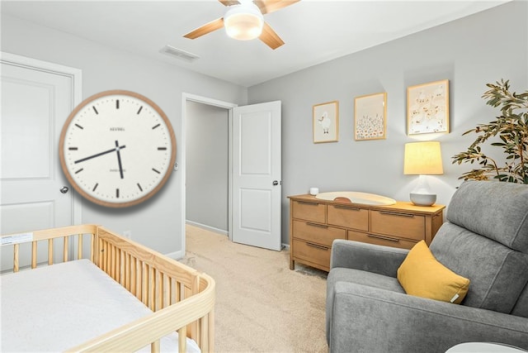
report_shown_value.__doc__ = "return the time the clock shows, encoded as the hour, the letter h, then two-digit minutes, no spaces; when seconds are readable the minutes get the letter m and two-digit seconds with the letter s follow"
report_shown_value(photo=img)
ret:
5h42
